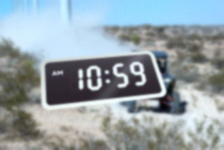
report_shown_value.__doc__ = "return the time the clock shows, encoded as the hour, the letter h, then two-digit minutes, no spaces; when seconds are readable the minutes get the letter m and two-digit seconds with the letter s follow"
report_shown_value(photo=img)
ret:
10h59
